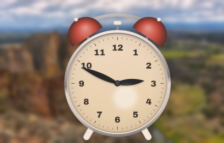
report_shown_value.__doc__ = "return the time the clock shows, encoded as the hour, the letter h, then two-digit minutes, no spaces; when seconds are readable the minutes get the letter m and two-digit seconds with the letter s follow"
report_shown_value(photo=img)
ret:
2h49
